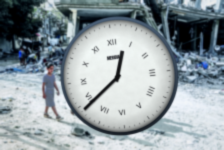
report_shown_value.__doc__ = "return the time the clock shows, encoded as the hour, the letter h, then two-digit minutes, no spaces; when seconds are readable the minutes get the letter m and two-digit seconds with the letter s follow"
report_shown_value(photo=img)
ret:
12h39
